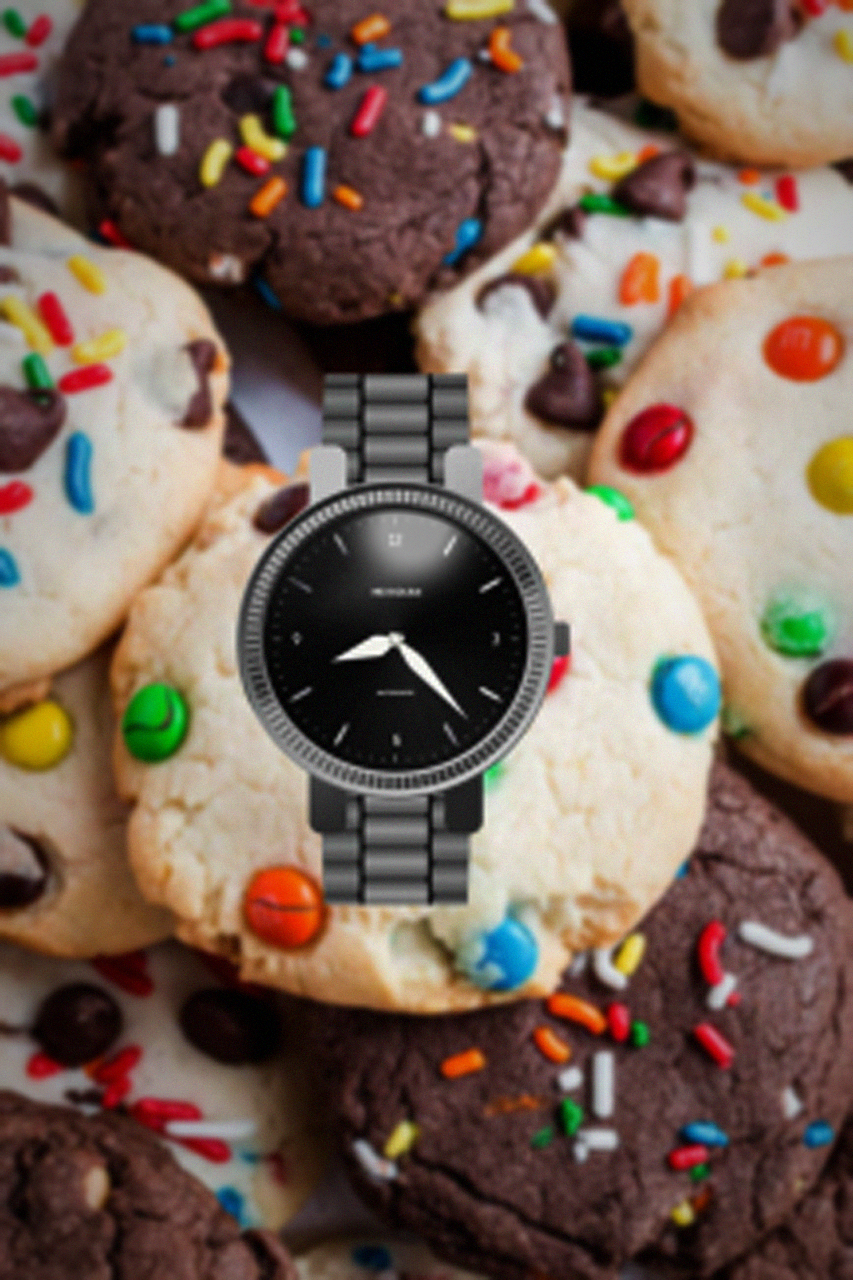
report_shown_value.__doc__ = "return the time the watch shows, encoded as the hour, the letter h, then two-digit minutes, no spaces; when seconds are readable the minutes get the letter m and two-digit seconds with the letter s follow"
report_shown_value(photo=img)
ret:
8h23
